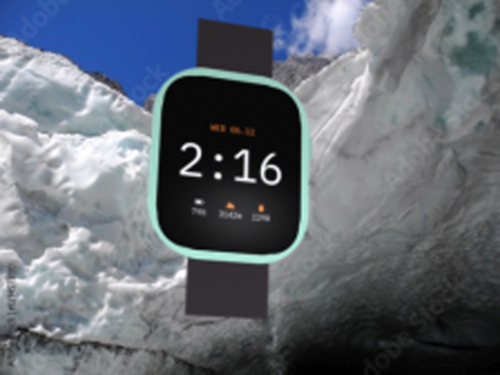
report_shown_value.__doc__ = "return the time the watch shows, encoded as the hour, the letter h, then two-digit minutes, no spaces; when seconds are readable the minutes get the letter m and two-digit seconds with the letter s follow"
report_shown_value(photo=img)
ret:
2h16
